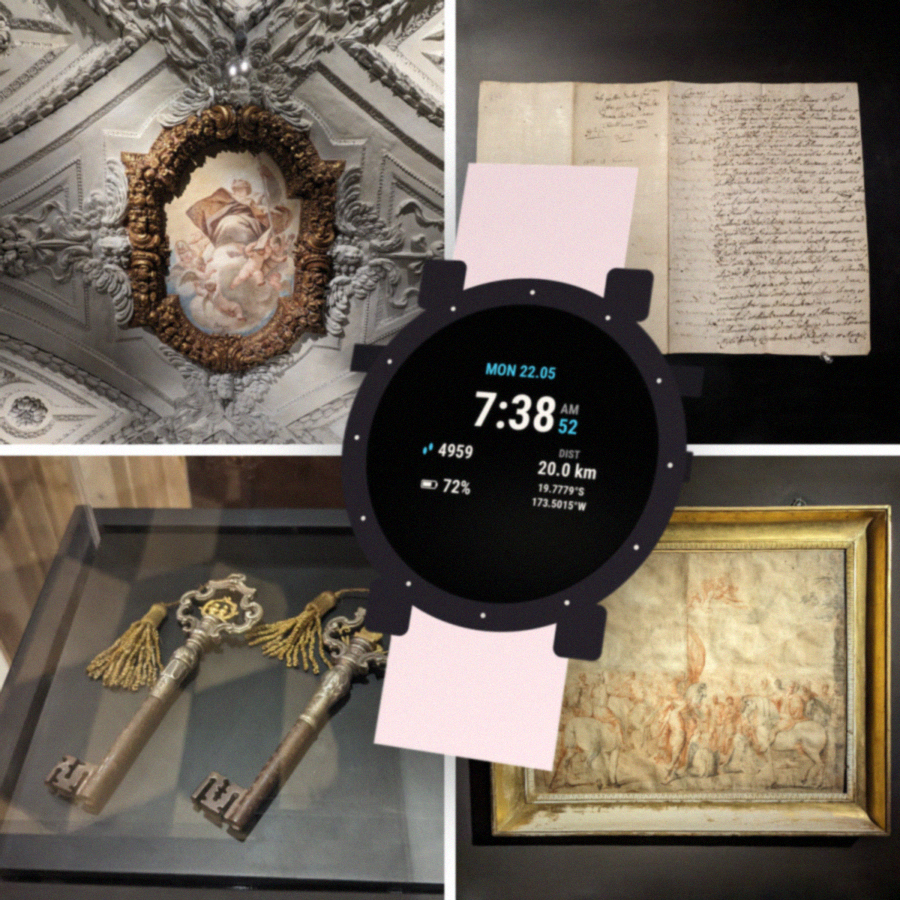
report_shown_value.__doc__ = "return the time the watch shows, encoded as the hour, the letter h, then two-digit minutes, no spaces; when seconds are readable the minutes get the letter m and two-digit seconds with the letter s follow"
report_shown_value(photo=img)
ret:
7h38m52s
